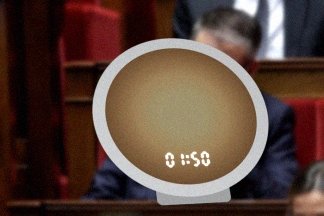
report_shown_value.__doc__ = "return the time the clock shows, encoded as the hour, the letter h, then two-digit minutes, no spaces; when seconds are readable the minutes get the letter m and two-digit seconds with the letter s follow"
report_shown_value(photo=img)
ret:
1h50
